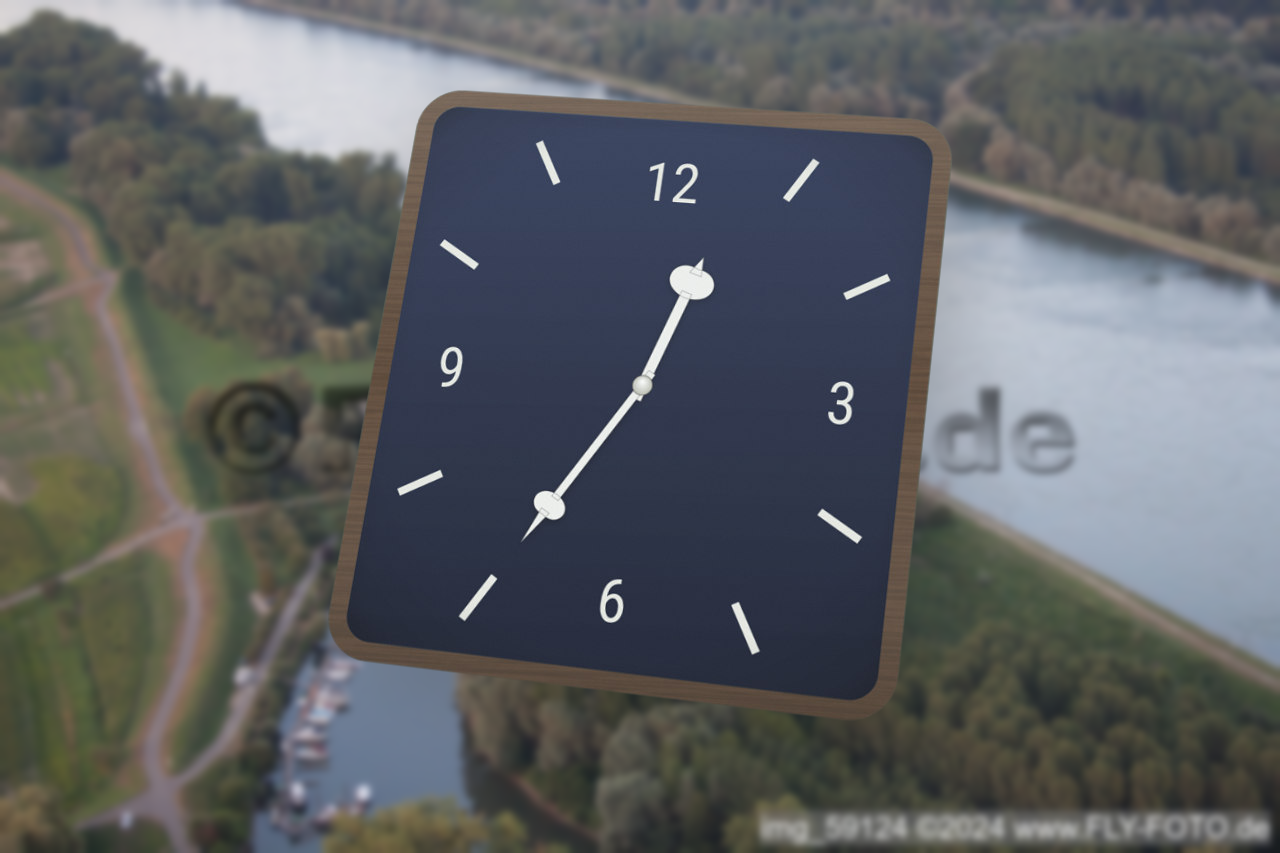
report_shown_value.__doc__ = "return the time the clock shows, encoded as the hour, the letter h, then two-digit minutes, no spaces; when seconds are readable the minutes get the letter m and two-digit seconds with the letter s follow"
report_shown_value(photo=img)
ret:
12h35
